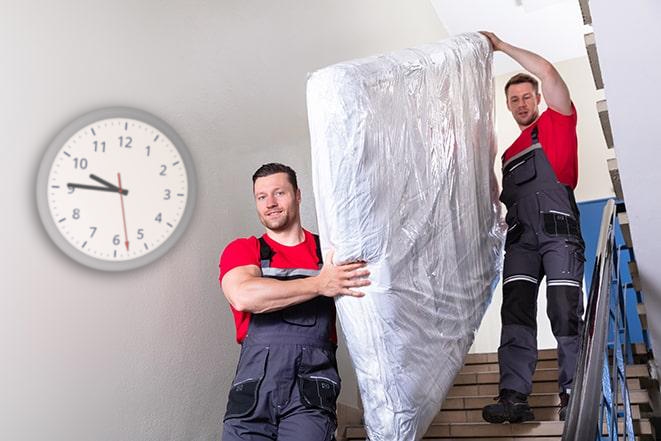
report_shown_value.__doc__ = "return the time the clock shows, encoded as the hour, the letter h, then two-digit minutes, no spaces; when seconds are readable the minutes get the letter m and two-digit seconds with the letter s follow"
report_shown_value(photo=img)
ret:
9h45m28s
